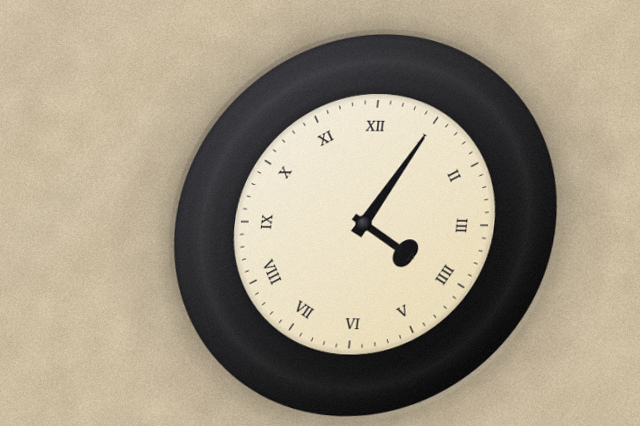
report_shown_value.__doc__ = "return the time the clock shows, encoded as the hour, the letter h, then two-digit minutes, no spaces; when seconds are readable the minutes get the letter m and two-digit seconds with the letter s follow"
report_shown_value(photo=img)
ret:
4h05
